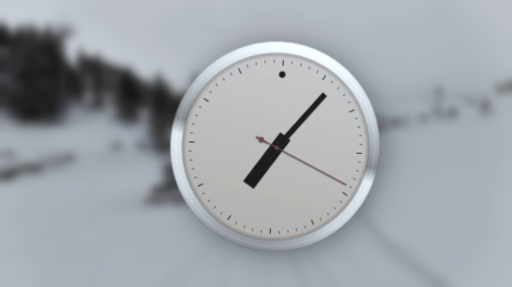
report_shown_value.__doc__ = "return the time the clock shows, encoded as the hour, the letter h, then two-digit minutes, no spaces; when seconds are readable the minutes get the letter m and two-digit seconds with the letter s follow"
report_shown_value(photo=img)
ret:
7h06m19s
